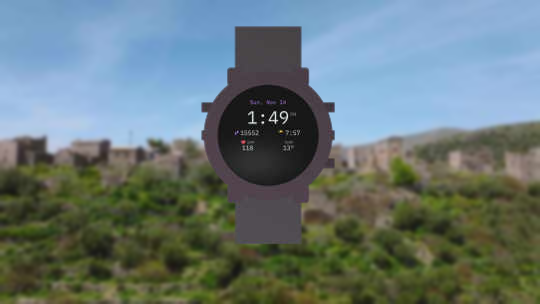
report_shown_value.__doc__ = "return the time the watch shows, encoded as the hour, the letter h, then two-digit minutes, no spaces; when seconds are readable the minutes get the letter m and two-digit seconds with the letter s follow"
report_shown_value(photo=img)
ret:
1h49
